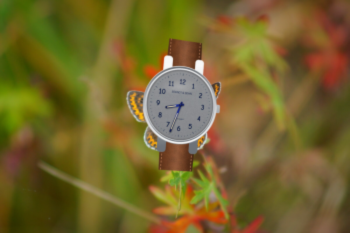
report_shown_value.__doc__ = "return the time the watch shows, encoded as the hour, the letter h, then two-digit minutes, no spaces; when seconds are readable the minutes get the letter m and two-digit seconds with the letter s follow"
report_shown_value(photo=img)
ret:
8h33
